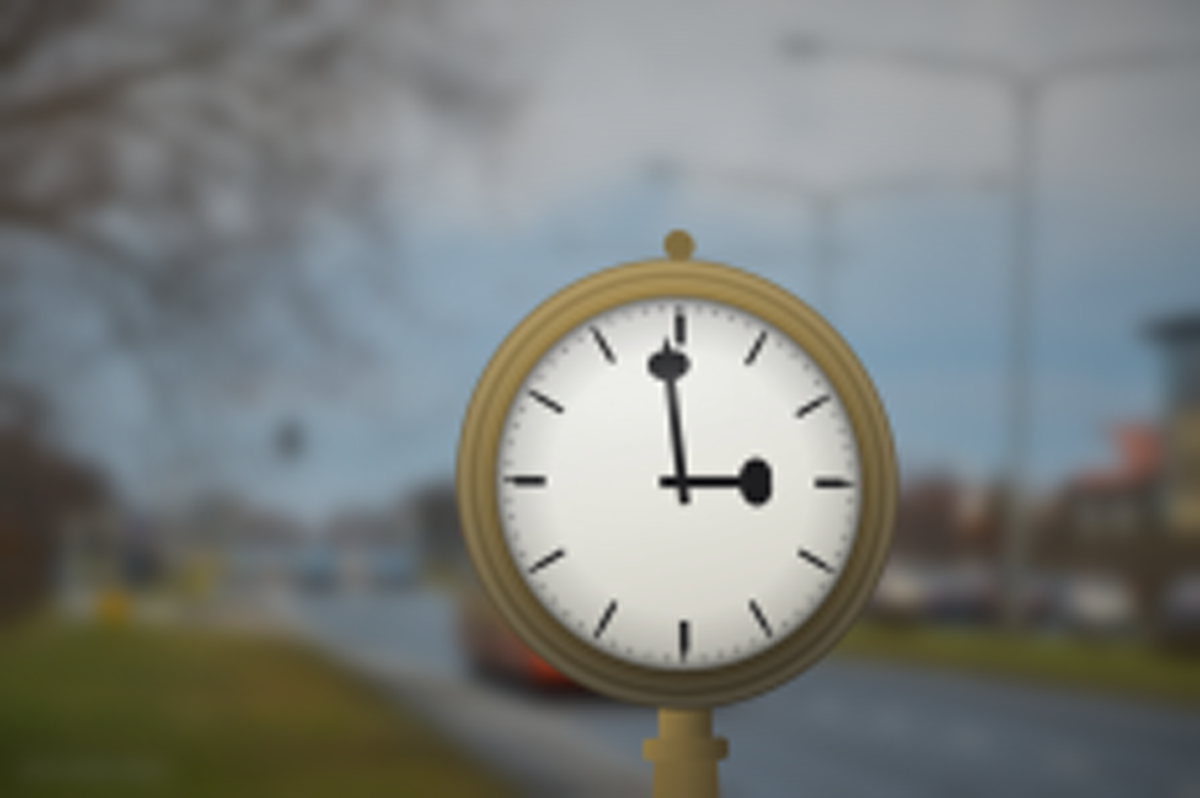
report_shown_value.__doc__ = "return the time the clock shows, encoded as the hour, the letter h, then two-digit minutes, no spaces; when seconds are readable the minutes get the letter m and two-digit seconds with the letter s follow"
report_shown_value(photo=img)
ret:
2h59
